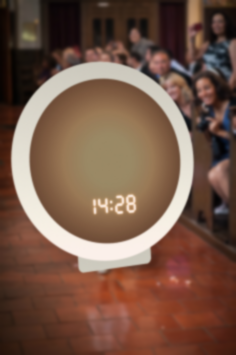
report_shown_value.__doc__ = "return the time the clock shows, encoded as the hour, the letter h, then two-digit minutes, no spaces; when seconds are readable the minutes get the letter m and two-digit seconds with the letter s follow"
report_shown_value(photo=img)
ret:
14h28
